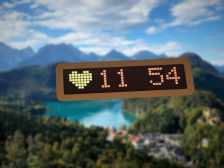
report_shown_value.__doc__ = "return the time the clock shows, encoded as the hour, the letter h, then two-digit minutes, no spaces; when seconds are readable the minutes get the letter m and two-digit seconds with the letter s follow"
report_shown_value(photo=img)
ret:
11h54
